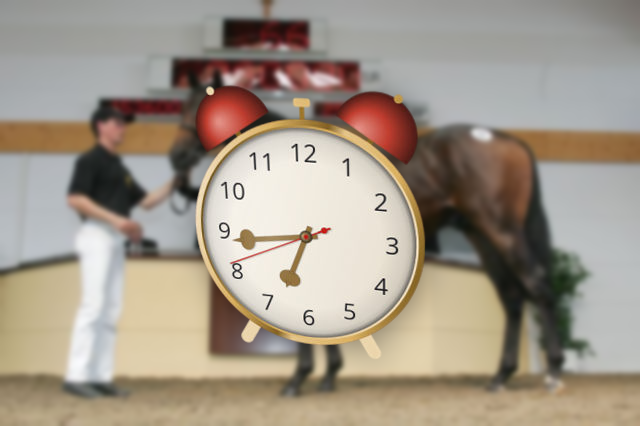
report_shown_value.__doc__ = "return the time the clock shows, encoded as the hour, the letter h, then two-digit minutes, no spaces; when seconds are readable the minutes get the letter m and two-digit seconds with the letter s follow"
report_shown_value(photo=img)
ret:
6h43m41s
